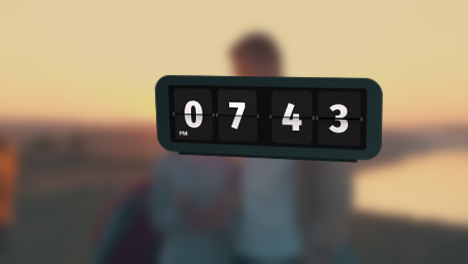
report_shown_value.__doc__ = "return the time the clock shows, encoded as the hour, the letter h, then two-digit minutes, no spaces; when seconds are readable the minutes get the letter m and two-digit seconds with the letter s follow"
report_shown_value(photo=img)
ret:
7h43
